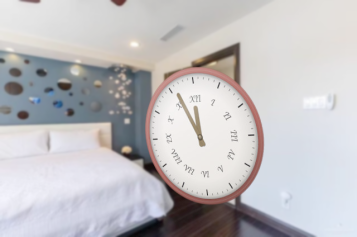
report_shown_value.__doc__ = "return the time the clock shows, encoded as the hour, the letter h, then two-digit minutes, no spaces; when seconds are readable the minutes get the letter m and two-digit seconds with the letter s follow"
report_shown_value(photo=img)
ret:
11h56
